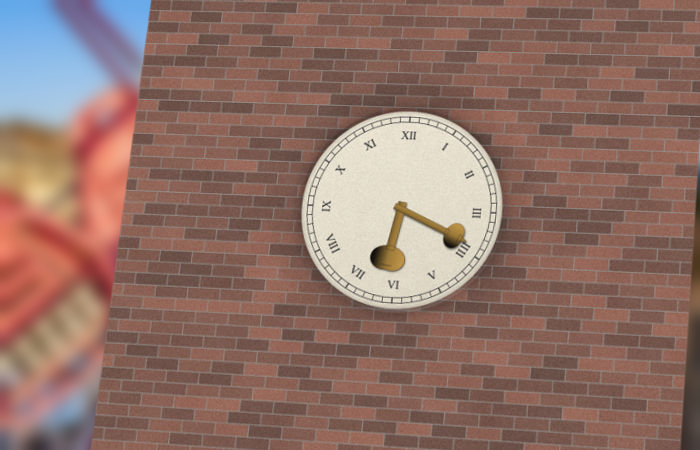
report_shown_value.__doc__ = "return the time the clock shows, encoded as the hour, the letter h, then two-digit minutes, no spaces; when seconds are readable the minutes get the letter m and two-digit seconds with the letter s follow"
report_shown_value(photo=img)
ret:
6h19
